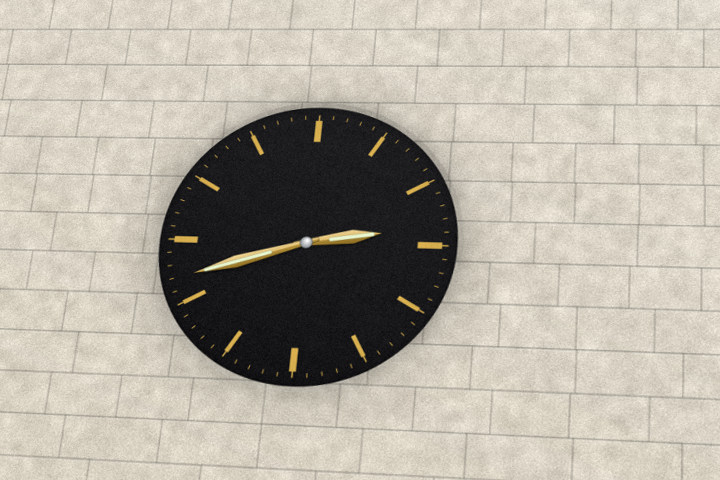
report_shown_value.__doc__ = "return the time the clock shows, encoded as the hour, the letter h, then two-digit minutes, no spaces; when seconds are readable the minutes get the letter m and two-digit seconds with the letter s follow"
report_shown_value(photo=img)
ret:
2h42
